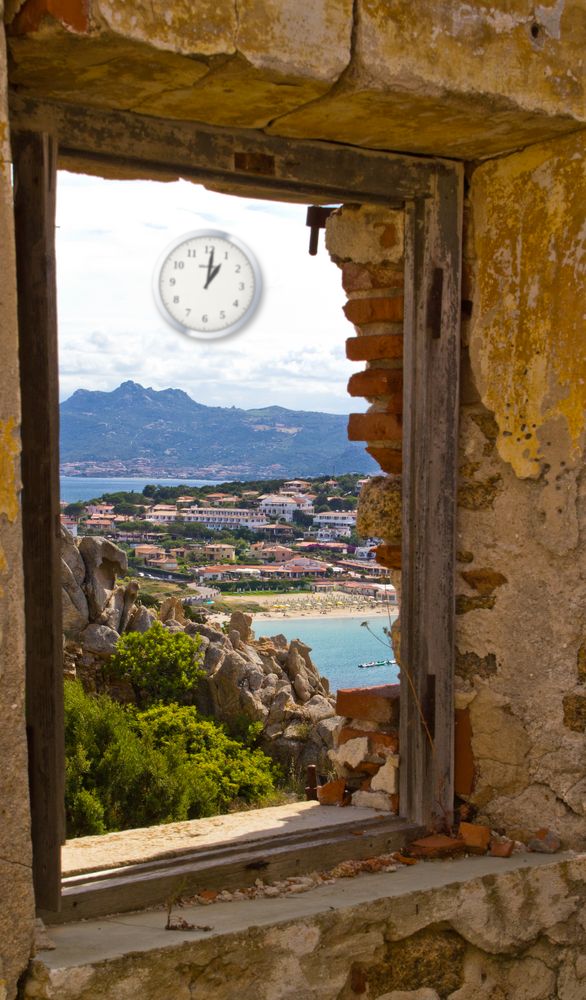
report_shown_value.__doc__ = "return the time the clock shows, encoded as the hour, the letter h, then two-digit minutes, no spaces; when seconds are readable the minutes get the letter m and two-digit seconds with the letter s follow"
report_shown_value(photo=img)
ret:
1h01
